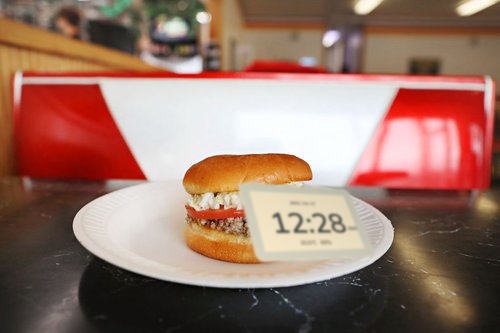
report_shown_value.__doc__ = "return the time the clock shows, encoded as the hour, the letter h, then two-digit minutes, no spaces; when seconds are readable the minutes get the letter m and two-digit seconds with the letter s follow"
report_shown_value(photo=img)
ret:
12h28
